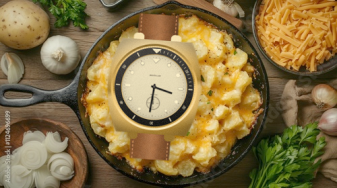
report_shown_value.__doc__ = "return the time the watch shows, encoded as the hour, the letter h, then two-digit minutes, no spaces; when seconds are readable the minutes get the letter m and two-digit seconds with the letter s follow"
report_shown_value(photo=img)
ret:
3h31
